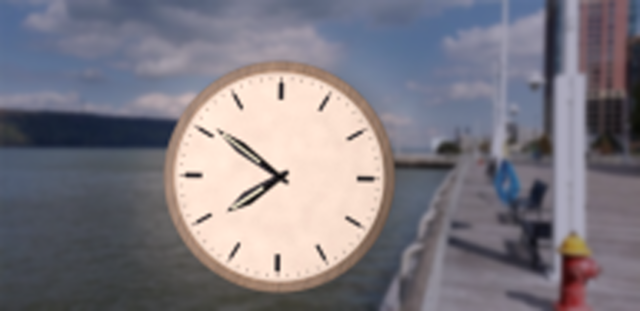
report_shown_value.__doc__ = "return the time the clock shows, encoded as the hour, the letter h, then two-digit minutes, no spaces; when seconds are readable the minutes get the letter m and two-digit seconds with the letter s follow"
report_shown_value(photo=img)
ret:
7h51
